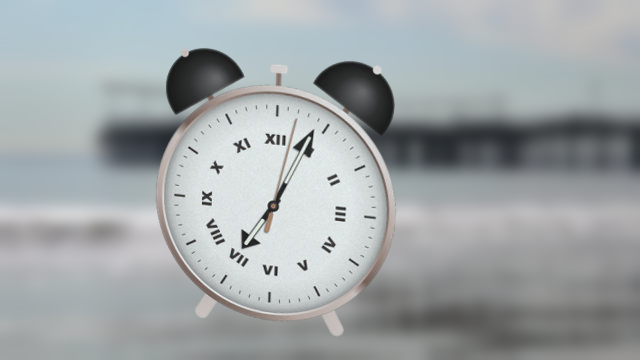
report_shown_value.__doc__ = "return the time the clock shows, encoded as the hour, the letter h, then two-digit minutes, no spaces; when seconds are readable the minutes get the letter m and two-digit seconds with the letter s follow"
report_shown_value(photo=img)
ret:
7h04m02s
